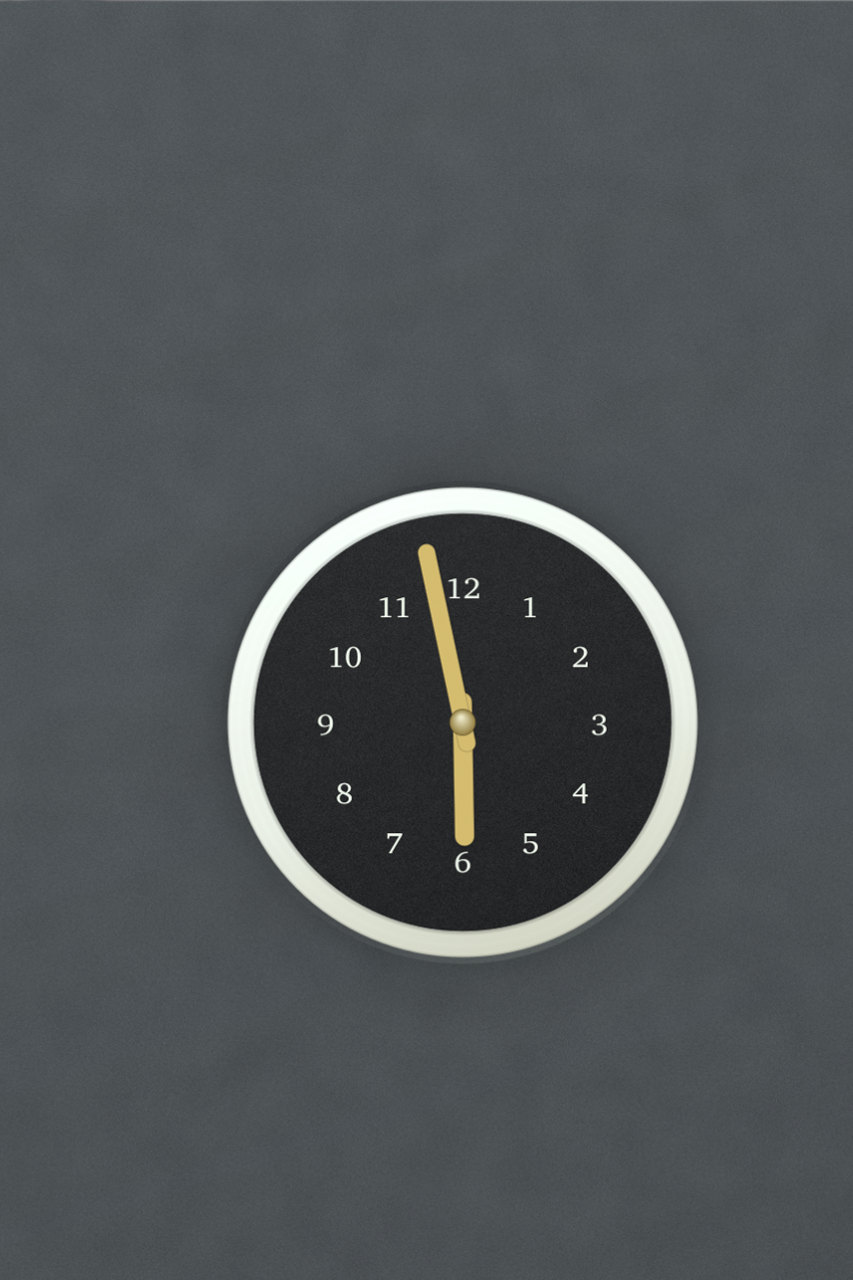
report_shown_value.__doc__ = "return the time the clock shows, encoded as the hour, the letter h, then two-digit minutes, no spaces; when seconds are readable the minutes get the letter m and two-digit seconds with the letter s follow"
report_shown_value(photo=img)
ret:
5h58
